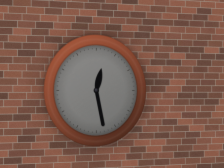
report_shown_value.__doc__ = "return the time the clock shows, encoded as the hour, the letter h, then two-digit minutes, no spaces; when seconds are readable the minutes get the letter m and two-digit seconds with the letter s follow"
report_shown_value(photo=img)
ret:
12h28
